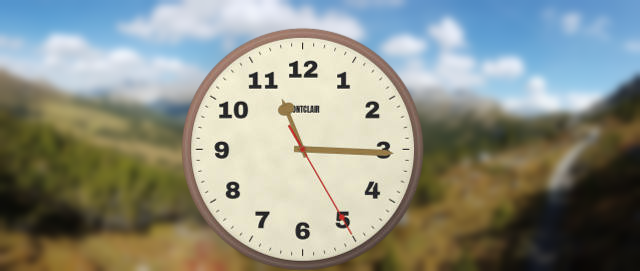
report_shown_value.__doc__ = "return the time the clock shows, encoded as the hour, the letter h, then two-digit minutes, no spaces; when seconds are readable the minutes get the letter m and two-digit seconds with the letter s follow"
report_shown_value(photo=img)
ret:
11h15m25s
